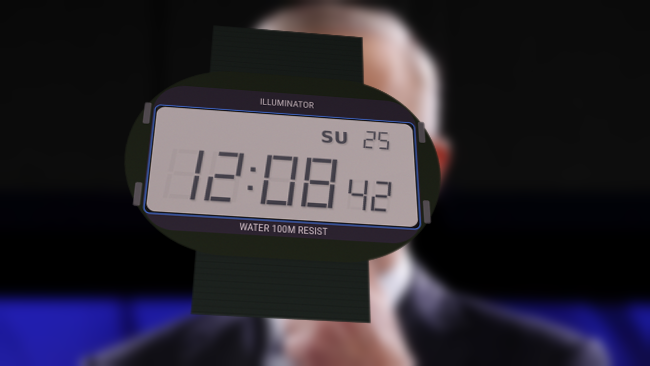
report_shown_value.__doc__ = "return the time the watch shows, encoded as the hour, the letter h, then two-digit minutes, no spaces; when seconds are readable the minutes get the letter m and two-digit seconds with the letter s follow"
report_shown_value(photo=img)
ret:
12h08m42s
